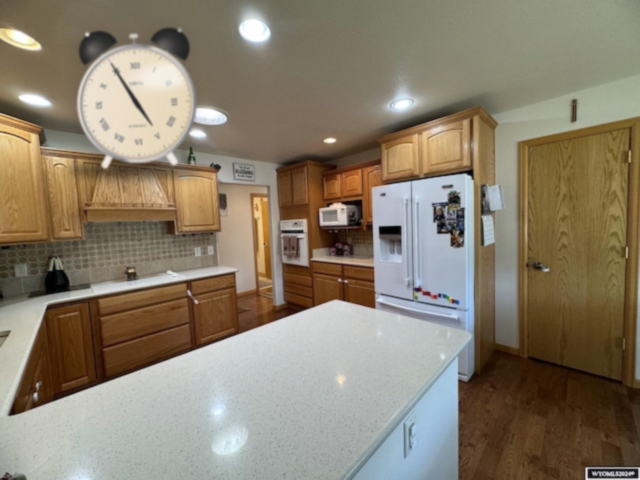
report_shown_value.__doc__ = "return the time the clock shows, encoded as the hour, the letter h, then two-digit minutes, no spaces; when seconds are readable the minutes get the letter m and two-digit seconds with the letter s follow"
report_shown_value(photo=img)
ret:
4h55
